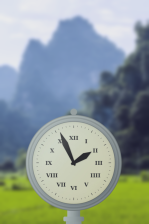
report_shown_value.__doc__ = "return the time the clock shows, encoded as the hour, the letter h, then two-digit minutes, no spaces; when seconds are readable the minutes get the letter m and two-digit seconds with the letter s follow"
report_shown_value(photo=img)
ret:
1h56
